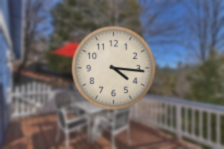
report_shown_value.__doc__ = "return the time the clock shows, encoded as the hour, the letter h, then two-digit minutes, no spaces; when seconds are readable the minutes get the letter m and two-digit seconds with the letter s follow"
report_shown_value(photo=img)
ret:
4h16
